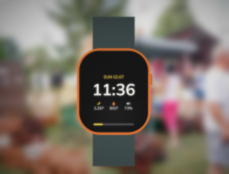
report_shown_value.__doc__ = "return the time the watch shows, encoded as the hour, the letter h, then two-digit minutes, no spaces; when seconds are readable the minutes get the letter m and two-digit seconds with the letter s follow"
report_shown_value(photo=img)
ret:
11h36
